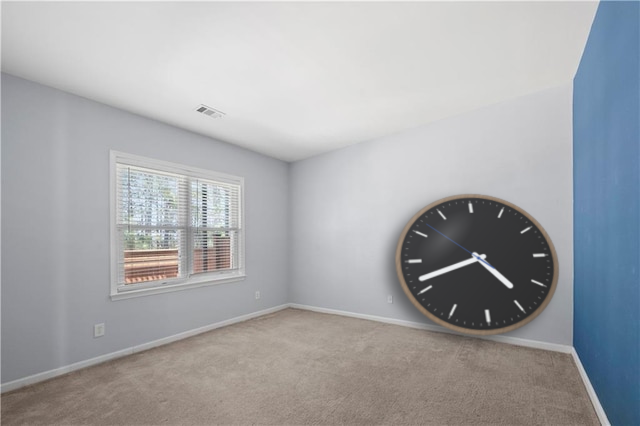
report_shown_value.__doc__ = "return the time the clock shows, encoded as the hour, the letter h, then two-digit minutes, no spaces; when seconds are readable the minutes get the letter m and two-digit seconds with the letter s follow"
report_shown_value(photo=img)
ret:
4h41m52s
